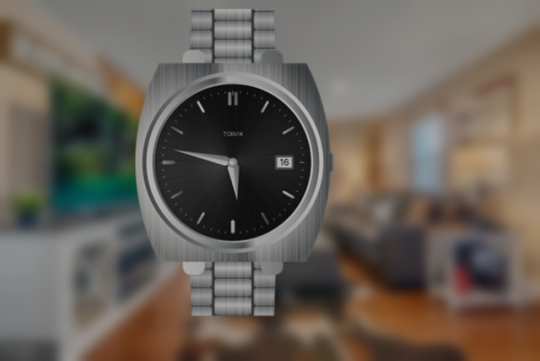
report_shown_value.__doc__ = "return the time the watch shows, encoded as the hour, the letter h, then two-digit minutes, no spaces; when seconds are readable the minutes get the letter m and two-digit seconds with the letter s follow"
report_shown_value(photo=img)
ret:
5h47
